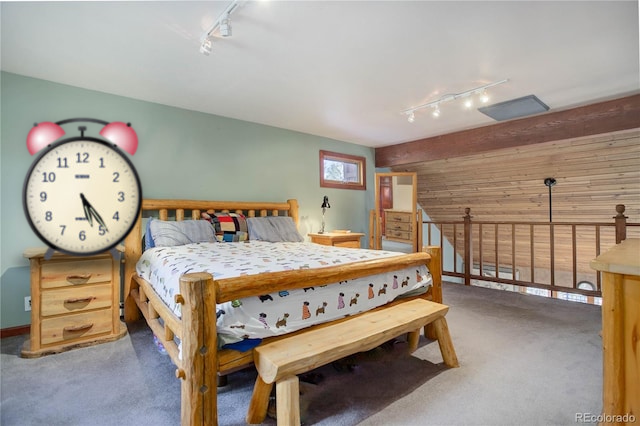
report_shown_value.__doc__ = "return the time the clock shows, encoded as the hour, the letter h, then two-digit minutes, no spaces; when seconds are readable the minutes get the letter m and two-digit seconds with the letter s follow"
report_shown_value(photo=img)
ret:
5h24
